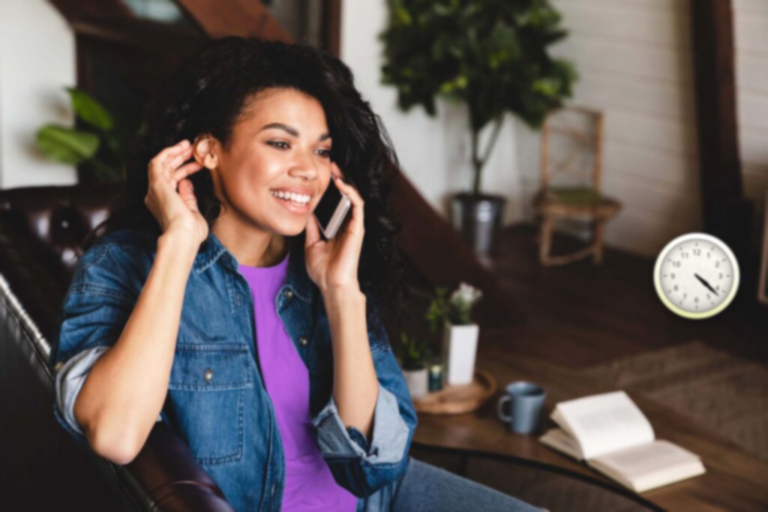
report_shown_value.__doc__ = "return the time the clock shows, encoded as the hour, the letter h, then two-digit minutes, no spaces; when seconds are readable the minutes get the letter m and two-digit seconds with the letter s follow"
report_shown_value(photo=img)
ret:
4h22
